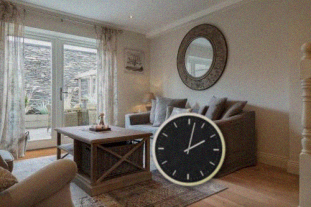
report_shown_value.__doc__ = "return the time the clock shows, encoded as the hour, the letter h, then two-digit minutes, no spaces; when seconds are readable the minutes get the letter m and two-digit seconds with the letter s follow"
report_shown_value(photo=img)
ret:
2h02
